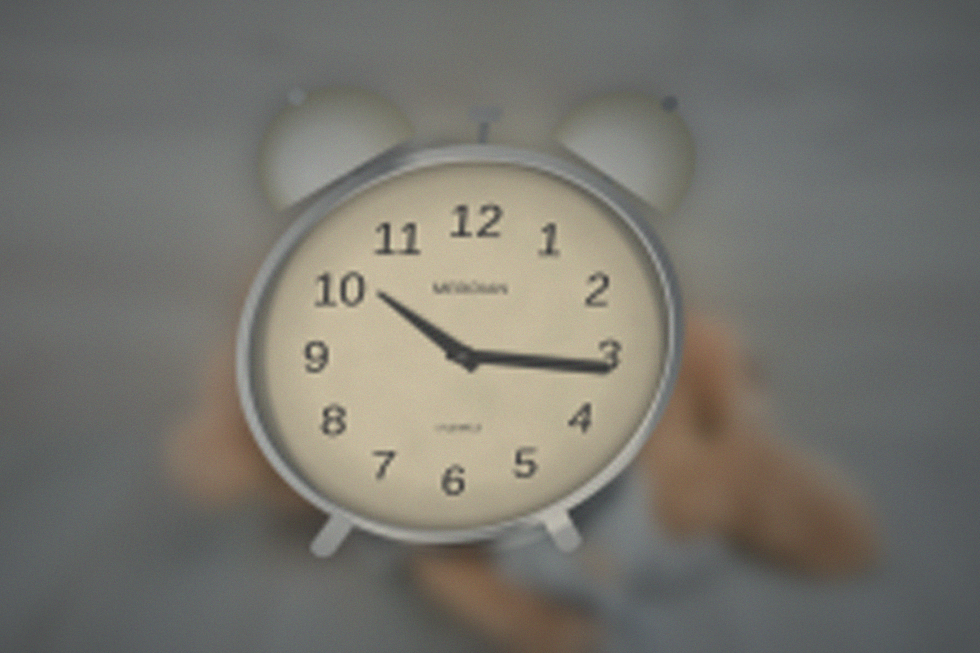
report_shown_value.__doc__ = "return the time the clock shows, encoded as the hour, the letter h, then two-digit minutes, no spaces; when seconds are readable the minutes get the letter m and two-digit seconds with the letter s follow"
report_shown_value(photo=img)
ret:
10h16
